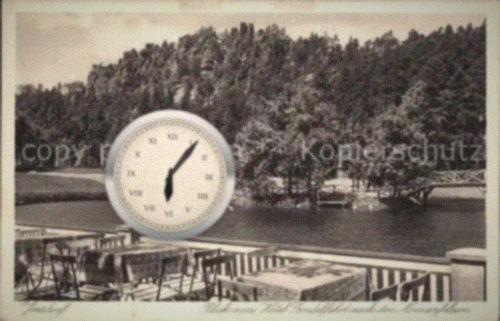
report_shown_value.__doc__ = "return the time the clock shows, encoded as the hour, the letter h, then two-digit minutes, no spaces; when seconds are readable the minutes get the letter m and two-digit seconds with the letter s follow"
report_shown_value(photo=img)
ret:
6h06
